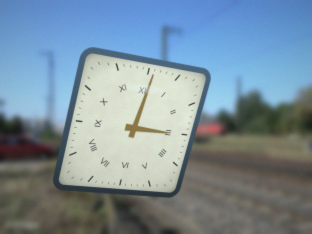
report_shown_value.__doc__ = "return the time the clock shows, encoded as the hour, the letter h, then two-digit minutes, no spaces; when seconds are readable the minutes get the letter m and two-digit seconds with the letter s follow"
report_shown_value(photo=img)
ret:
3h01
